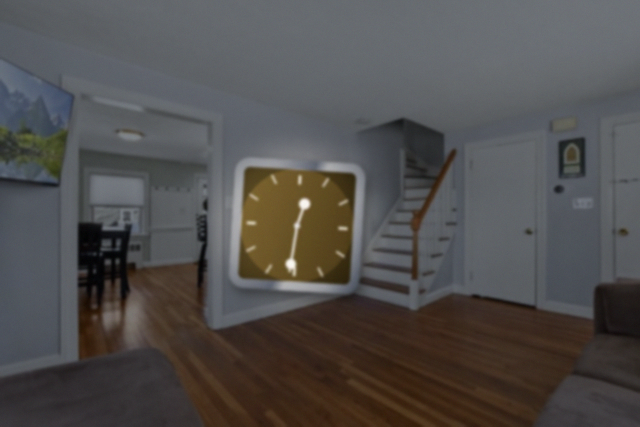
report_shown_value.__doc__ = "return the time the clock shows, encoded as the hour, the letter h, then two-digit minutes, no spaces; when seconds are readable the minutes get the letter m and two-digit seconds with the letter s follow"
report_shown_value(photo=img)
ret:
12h31
